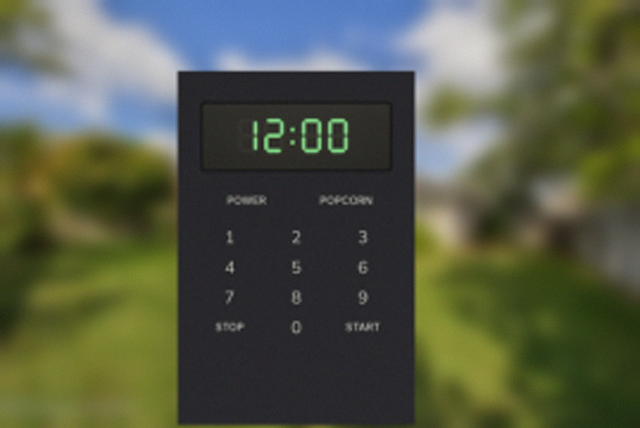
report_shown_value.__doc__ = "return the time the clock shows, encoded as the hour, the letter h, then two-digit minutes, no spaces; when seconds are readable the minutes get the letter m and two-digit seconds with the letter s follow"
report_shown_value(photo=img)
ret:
12h00
